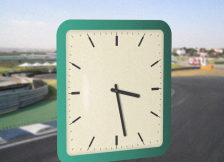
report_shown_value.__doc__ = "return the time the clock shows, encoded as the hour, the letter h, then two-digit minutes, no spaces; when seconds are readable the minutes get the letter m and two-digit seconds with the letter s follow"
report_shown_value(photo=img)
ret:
3h28
